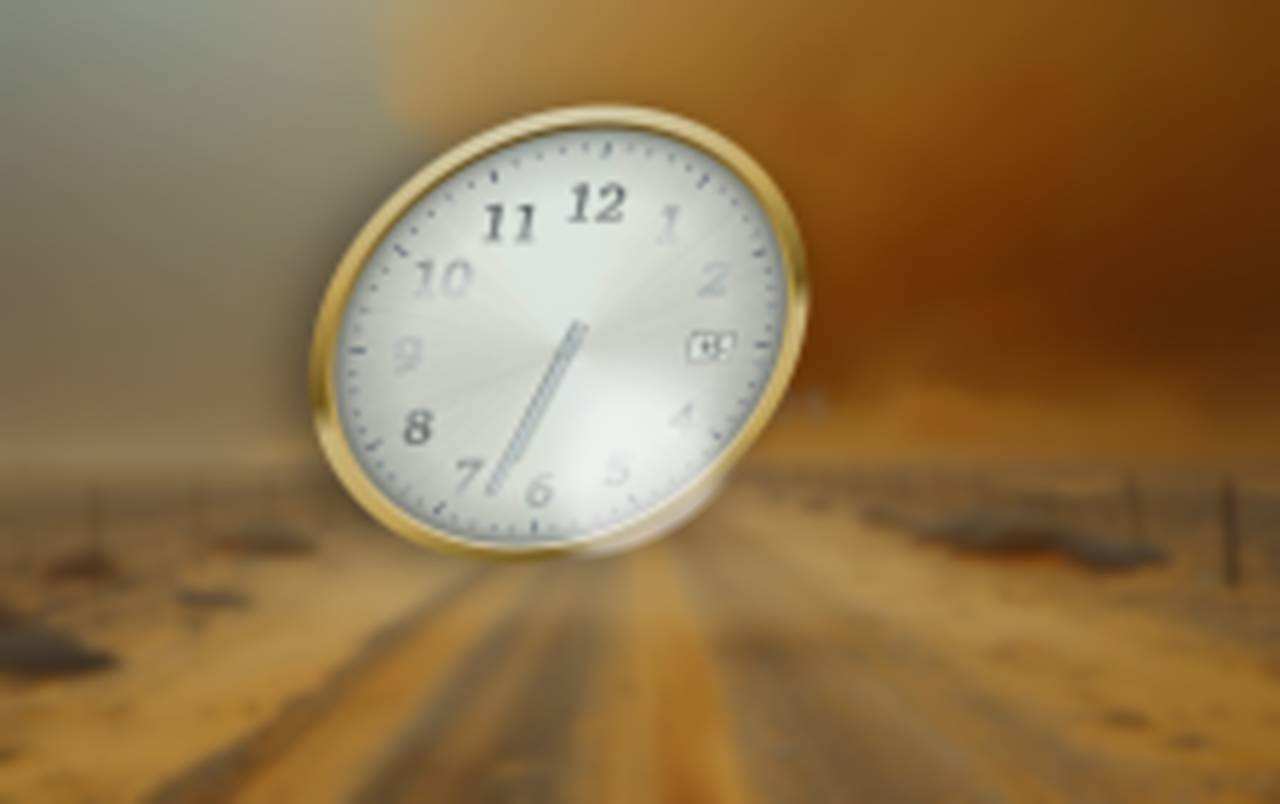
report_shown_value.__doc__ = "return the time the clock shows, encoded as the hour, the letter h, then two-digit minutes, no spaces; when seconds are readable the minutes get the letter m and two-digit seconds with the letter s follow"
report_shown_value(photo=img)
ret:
6h33
